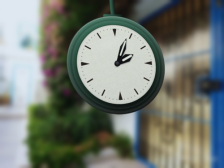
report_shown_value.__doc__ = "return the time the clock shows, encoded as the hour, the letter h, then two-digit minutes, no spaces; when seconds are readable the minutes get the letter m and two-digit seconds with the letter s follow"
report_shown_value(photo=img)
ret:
2h04
